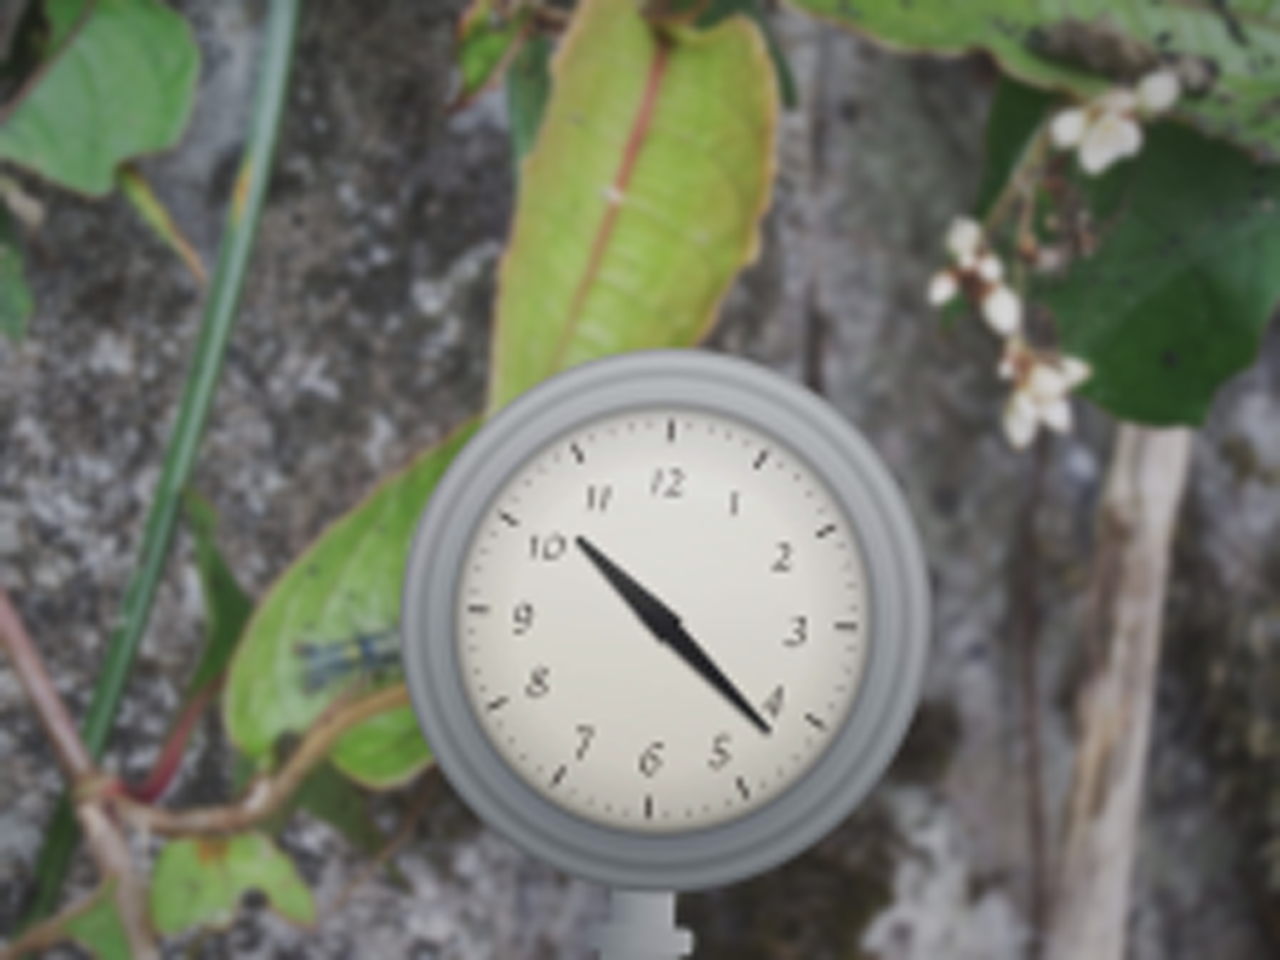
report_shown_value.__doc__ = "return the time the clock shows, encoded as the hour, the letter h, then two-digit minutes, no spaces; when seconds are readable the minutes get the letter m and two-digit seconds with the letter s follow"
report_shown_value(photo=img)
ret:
10h22
